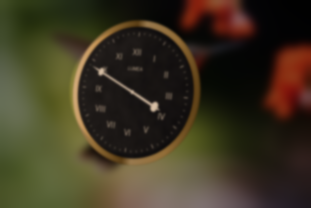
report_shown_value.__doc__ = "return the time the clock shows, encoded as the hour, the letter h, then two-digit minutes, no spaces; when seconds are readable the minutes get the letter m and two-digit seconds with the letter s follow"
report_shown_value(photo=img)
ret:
3h49
